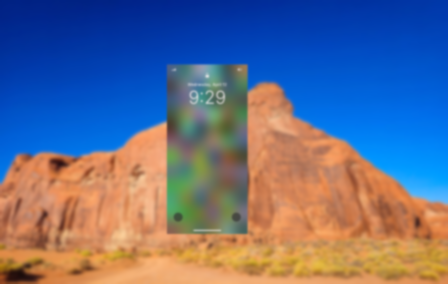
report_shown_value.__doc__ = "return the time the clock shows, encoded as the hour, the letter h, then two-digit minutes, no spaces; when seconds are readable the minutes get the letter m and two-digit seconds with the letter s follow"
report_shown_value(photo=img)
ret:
9h29
